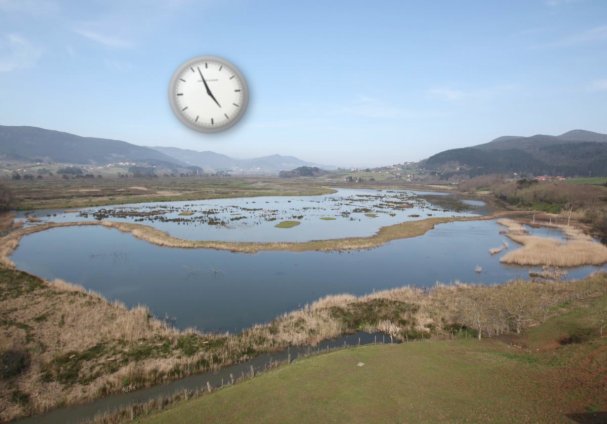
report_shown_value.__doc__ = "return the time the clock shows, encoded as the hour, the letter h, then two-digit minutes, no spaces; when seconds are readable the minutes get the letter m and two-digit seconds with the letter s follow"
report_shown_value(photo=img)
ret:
4h57
